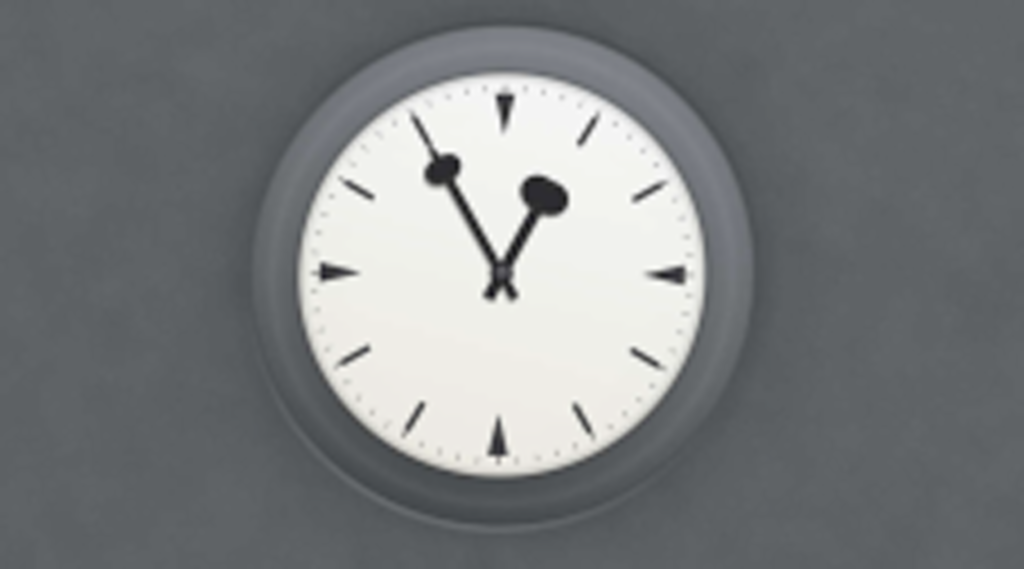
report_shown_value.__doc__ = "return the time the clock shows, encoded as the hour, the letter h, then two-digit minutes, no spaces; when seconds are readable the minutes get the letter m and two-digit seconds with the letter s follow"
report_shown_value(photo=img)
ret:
12h55
